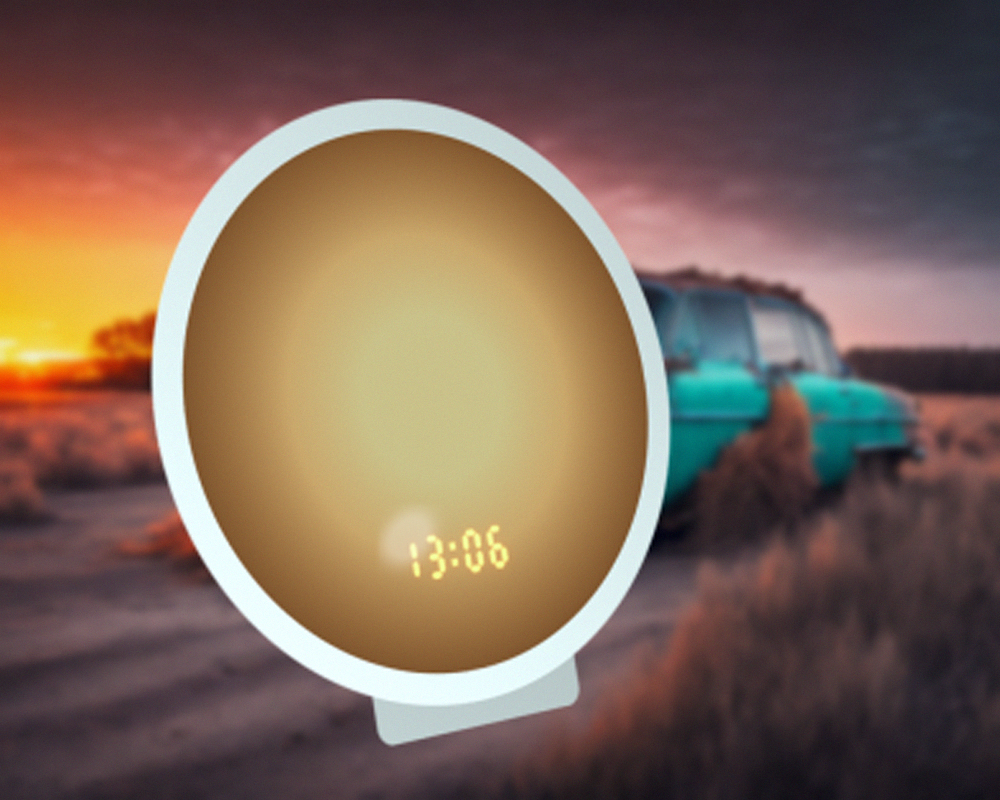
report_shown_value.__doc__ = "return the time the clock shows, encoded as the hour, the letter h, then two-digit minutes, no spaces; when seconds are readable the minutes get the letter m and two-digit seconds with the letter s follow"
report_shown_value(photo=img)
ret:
13h06
